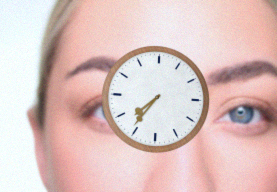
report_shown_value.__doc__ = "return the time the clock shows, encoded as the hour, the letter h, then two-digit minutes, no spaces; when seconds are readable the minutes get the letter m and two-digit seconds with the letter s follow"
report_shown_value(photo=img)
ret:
7h36
